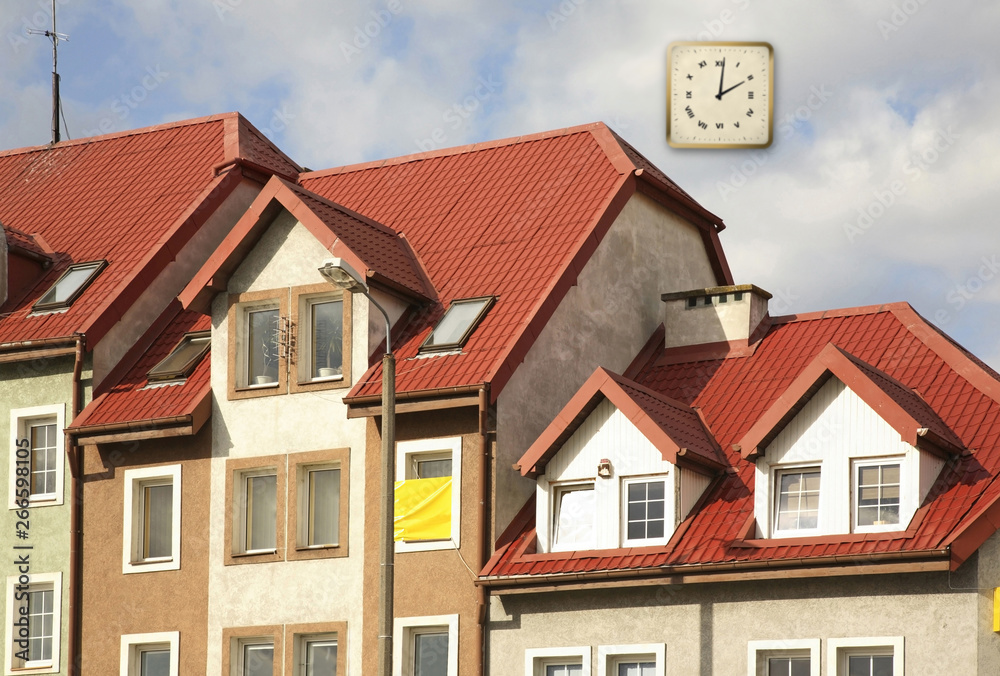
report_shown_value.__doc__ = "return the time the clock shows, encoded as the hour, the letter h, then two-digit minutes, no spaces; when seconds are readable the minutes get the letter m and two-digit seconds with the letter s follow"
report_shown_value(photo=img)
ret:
2h01
